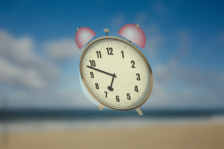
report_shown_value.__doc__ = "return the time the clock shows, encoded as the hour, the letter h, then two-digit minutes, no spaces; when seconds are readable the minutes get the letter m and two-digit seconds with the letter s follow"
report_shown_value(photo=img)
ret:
6h48
